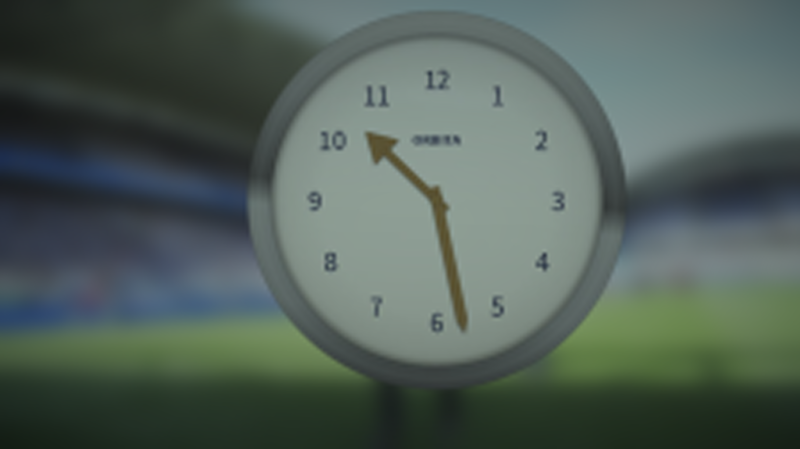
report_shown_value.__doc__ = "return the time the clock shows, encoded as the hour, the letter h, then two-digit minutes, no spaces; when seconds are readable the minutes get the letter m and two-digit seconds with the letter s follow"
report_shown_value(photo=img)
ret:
10h28
